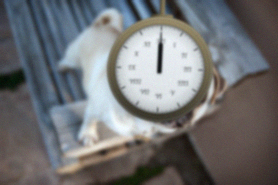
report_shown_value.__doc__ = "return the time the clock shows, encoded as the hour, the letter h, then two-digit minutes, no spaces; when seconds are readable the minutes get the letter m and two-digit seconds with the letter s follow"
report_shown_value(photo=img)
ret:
12h00
